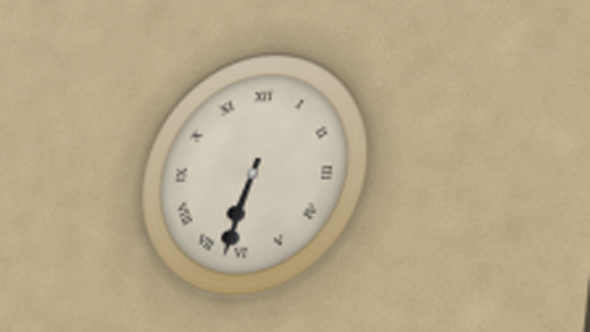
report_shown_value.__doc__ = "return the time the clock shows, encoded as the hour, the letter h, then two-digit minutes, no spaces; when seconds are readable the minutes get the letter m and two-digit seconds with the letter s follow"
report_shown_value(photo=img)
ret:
6h32
